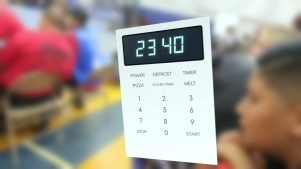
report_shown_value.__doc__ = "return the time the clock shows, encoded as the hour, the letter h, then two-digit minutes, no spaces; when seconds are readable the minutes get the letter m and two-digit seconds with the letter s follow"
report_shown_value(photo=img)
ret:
23h40
